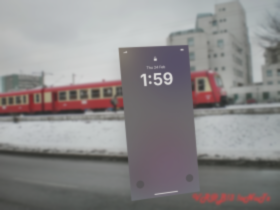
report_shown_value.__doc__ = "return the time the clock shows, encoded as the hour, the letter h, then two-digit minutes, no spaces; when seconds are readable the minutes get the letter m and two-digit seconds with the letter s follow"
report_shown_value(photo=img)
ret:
1h59
